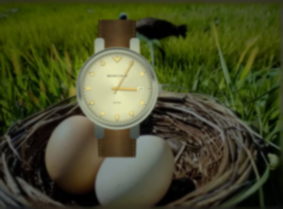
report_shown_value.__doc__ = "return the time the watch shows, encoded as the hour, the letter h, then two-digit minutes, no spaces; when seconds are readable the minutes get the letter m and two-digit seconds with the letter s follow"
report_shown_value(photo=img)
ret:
3h05
